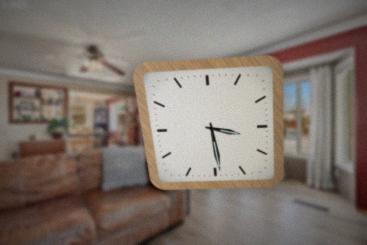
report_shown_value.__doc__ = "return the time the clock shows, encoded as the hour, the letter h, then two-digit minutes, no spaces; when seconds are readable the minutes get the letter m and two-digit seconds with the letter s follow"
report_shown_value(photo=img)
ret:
3h29
